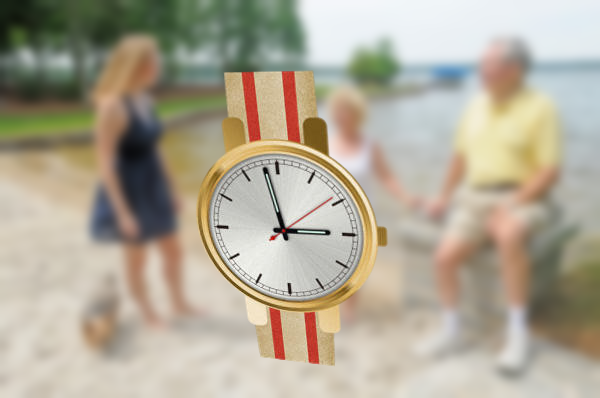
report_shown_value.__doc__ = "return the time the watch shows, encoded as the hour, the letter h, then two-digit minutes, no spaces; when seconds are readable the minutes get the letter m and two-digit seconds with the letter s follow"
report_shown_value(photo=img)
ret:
2h58m09s
